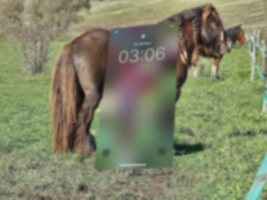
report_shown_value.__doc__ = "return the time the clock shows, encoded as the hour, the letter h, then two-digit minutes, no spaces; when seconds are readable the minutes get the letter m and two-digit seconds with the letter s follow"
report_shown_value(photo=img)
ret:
3h06
